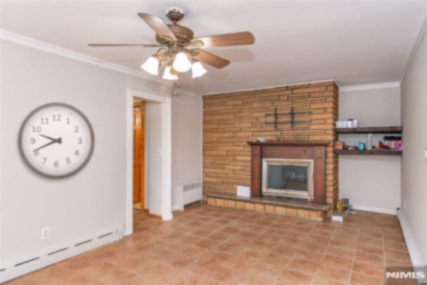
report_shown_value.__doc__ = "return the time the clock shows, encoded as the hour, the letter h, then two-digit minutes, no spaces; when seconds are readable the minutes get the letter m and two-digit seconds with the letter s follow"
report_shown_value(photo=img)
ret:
9h41
